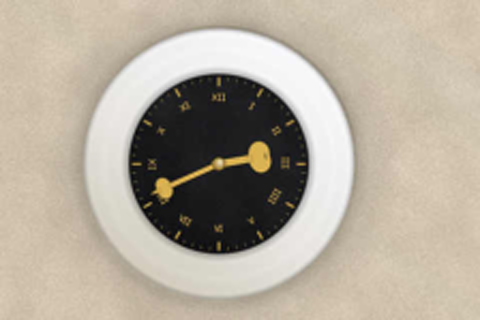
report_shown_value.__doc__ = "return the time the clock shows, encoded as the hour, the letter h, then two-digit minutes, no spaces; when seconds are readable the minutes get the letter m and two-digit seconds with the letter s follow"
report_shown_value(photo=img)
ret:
2h41
